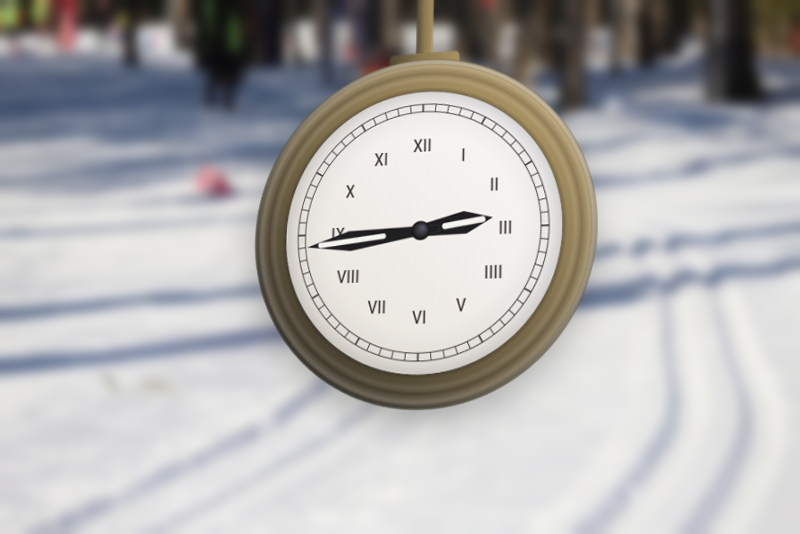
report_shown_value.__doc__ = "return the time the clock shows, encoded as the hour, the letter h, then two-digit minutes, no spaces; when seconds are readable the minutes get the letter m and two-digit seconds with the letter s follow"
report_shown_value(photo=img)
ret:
2h44
